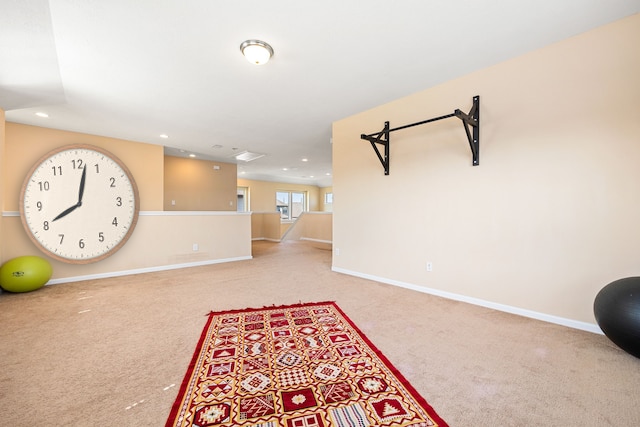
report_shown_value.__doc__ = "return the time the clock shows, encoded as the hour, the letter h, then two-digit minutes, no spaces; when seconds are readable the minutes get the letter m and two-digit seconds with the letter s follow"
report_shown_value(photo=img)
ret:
8h02
